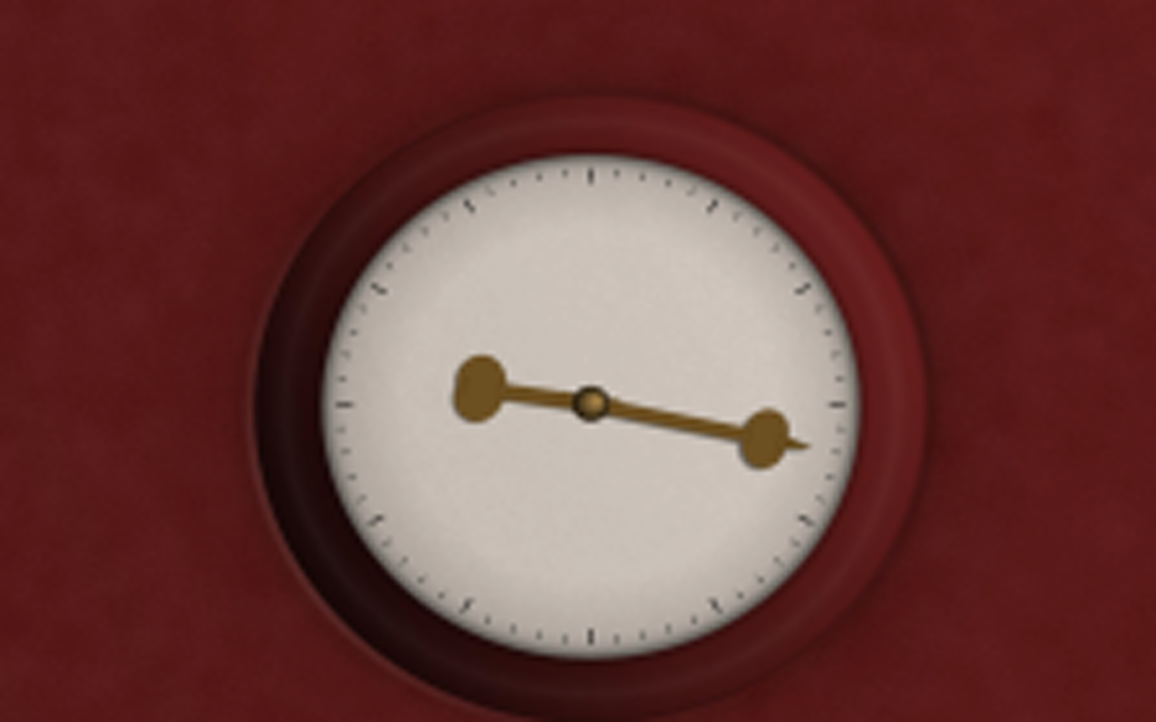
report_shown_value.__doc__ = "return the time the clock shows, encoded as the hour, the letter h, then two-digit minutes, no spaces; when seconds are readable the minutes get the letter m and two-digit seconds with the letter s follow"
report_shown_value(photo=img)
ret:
9h17
